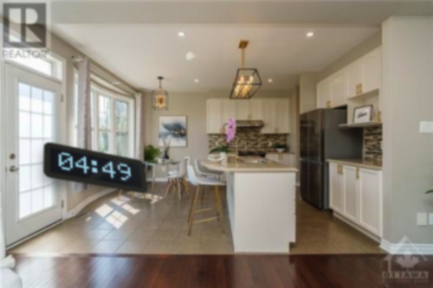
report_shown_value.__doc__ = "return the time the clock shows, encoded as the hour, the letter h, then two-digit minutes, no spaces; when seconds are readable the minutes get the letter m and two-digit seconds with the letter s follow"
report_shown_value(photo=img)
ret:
4h49
